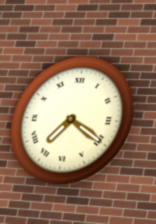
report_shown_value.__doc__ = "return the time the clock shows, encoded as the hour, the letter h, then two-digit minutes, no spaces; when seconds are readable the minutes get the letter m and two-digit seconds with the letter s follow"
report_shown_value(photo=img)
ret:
7h20
